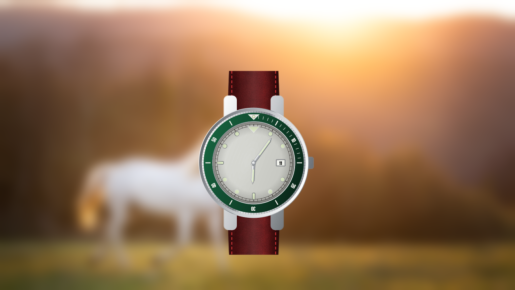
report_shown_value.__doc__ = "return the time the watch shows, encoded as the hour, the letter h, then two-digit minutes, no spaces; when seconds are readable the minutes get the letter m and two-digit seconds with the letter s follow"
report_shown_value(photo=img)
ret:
6h06
